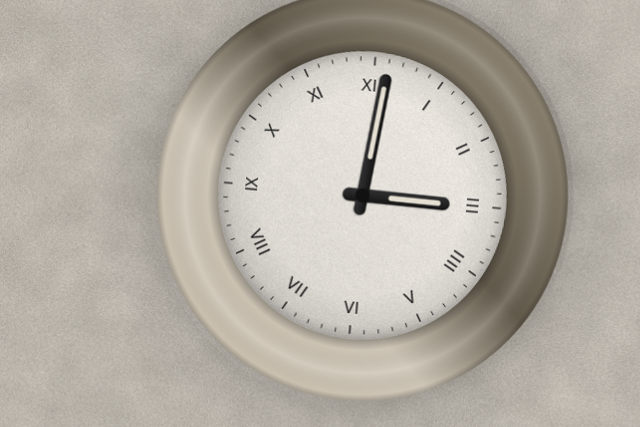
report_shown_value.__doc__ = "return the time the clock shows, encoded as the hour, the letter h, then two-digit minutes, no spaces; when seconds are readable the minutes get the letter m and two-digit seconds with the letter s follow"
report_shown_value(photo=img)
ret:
3h01
